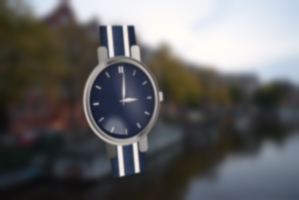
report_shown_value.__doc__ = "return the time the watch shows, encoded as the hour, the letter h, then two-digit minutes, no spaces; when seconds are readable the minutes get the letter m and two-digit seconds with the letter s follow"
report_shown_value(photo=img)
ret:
3h01
